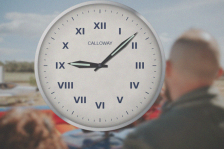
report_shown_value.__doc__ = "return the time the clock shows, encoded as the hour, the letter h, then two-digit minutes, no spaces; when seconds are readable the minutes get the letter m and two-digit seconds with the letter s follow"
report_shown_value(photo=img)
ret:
9h08
